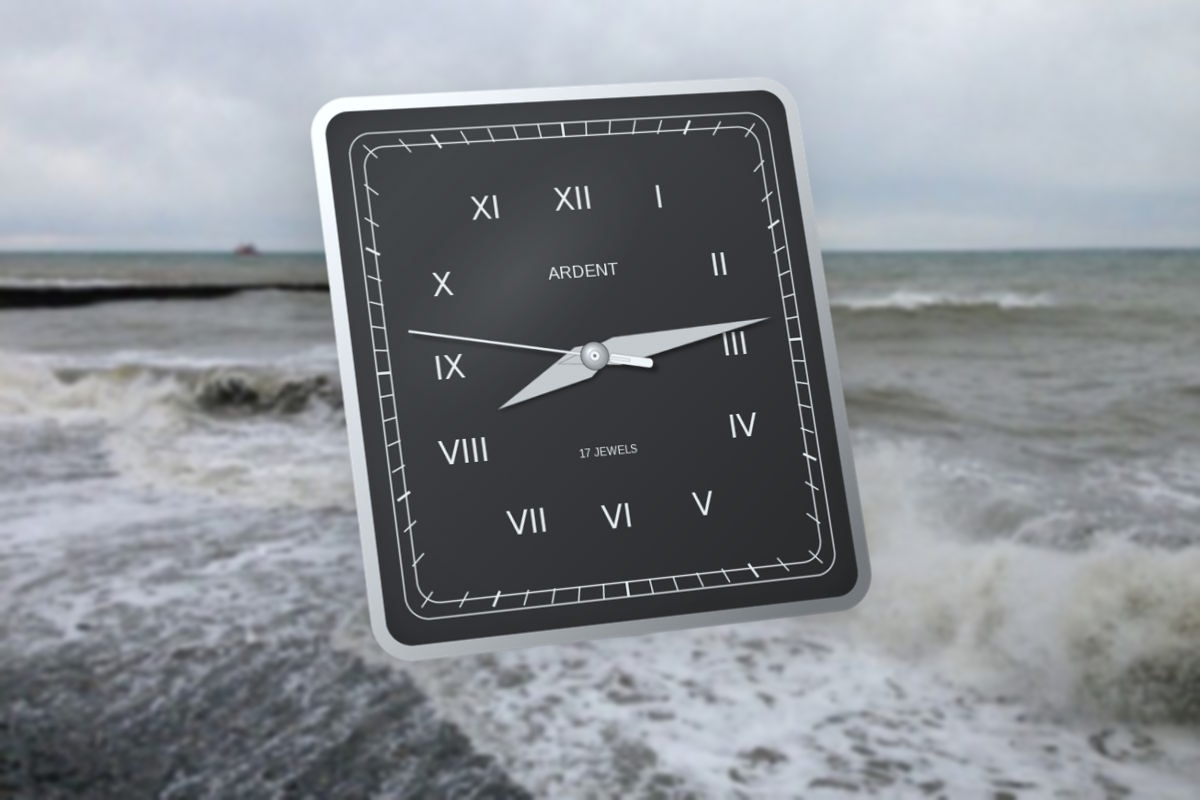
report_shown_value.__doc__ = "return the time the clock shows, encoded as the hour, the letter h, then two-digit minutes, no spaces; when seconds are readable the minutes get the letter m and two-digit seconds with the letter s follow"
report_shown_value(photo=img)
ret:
8h13m47s
